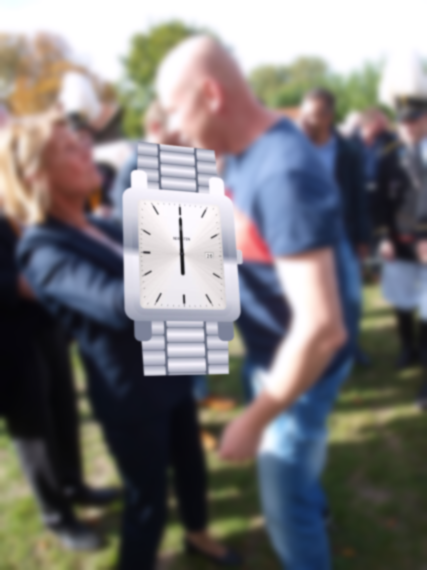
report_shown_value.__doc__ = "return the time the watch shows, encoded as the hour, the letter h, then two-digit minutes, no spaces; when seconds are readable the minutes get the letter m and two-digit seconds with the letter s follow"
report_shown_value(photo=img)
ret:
6h00
